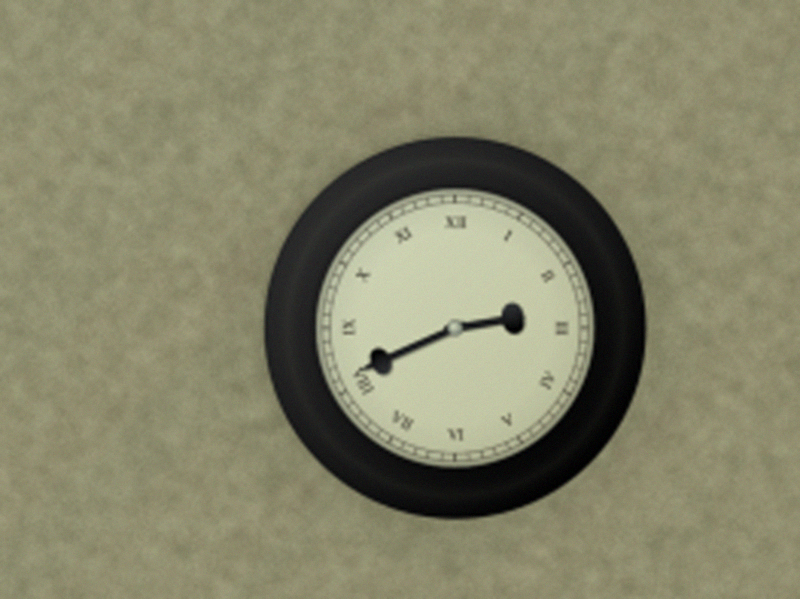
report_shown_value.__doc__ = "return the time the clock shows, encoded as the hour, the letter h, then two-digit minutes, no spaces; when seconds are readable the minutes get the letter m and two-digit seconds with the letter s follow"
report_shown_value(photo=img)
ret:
2h41
